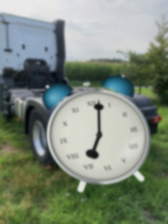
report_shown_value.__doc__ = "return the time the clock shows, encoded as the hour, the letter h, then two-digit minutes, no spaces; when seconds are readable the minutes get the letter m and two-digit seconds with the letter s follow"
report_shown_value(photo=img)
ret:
7h02
